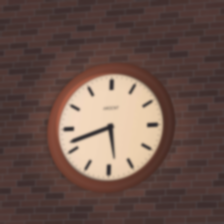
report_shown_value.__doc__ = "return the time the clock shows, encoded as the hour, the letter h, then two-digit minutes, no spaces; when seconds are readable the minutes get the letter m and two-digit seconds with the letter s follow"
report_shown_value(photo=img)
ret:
5h42
